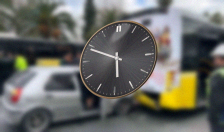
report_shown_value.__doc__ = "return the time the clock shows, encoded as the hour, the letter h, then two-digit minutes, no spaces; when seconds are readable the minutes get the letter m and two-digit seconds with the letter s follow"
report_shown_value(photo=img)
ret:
5h49
